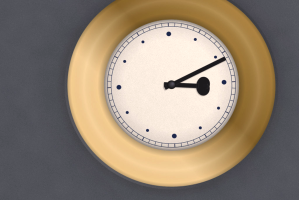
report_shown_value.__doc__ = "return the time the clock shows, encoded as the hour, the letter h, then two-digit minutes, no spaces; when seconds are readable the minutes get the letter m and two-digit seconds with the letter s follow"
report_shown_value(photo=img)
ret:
3h11
